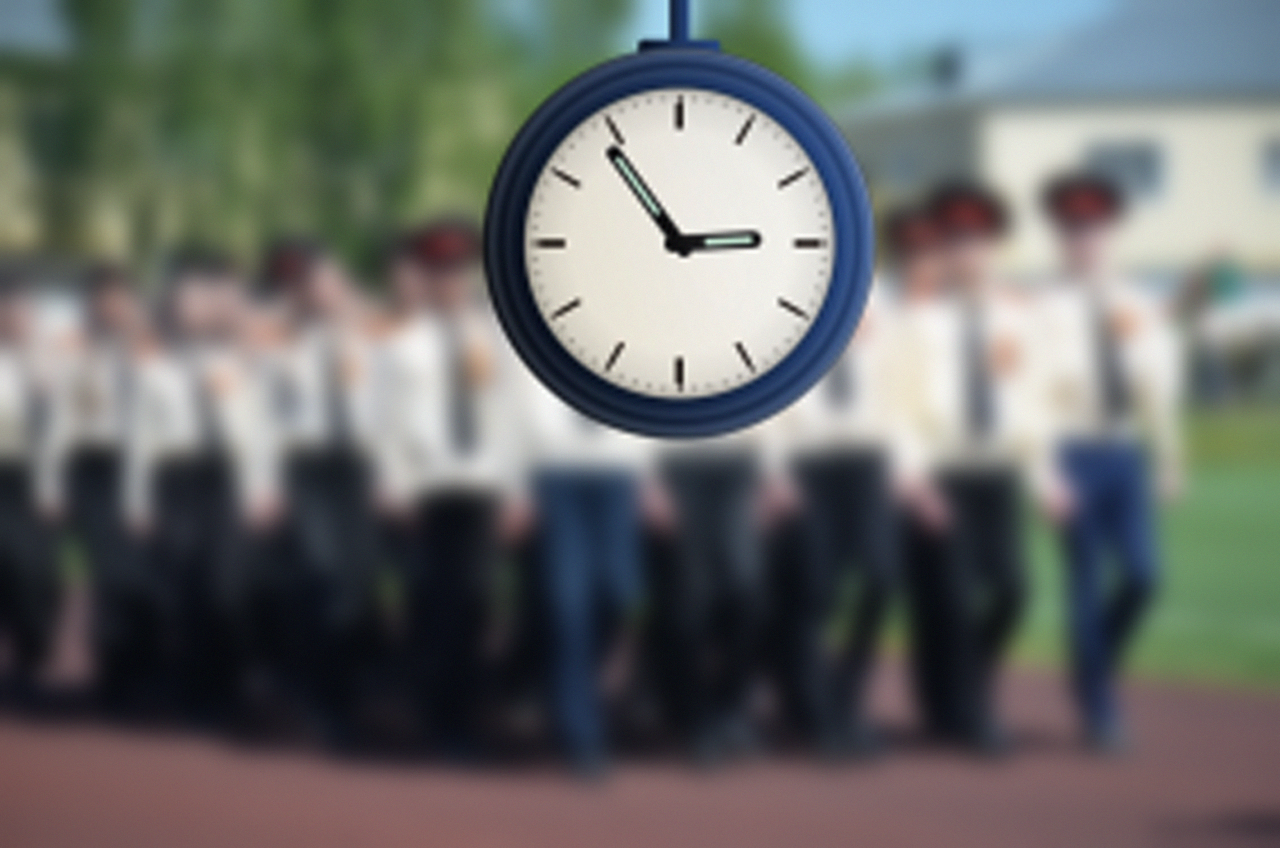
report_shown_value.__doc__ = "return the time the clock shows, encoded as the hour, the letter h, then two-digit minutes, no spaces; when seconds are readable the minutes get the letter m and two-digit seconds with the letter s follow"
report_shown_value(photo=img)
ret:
2h54
